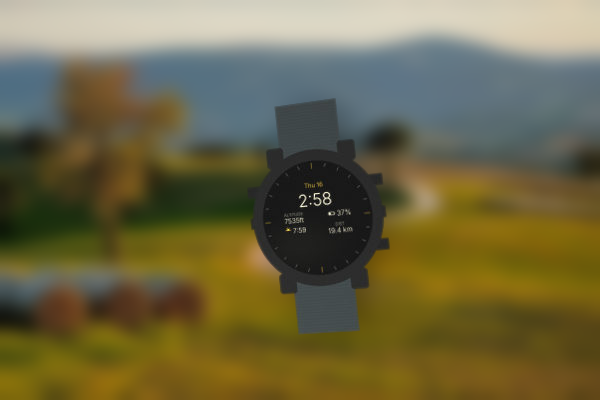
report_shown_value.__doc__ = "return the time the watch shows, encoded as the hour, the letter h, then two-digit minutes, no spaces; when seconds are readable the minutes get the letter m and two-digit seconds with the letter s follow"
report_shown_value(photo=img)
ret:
2h58
